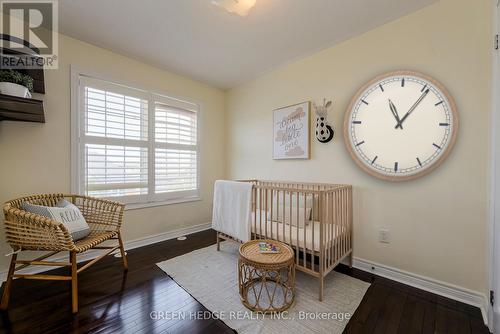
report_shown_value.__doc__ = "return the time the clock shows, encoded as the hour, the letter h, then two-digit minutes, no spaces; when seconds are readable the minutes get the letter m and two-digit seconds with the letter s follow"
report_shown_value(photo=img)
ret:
11h06
